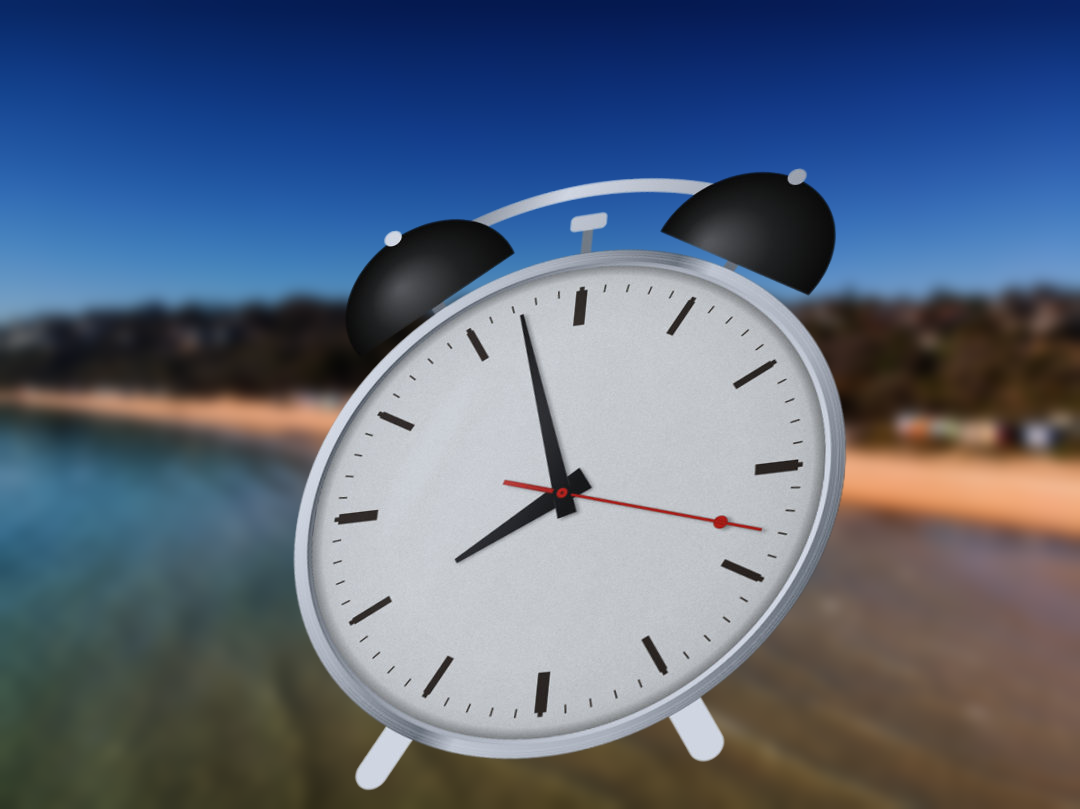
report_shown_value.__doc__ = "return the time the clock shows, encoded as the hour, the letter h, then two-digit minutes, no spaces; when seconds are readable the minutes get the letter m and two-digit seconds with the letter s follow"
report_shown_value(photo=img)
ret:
7h57m18s
